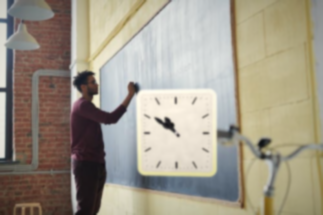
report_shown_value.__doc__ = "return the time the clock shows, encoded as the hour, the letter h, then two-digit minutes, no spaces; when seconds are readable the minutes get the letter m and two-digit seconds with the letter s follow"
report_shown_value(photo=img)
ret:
10h51
